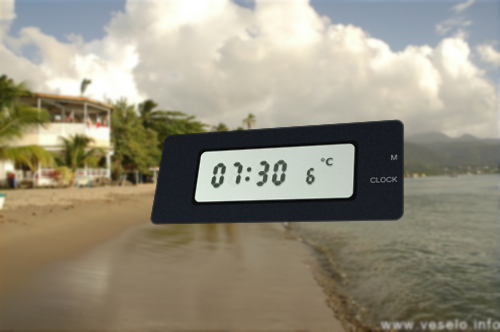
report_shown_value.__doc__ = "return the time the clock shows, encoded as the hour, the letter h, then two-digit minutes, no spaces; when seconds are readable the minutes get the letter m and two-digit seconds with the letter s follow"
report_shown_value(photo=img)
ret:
7h30
